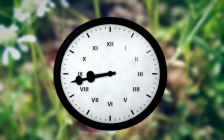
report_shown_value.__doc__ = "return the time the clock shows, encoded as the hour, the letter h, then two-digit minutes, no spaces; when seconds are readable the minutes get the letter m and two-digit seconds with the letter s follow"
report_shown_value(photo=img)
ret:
8h43
